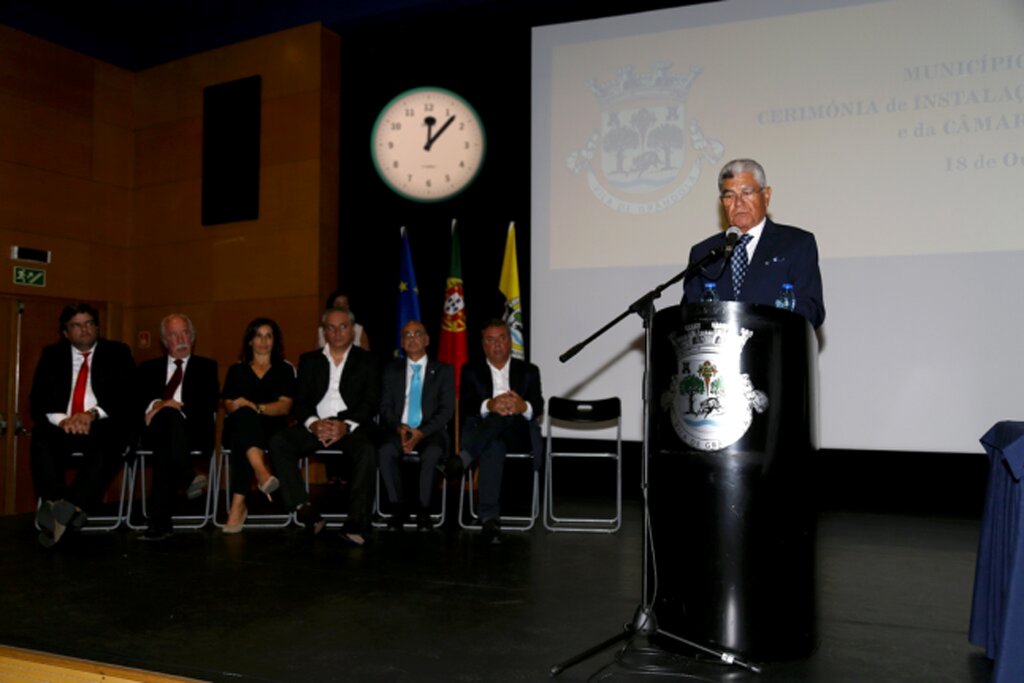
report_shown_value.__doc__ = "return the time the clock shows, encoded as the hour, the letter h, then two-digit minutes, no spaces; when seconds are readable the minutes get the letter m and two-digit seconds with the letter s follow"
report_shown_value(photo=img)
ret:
12h07
